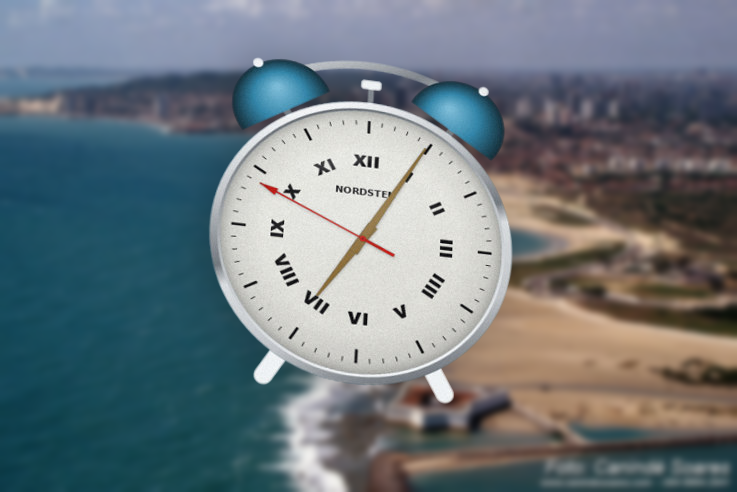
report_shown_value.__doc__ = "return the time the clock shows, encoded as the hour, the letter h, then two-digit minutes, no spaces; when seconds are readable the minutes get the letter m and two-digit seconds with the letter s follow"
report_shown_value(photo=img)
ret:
7h04m49s
